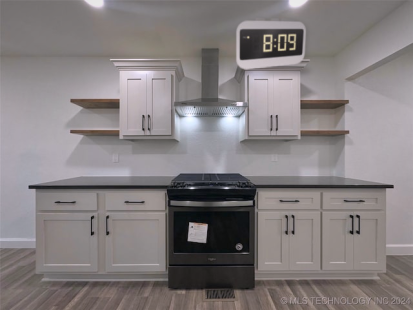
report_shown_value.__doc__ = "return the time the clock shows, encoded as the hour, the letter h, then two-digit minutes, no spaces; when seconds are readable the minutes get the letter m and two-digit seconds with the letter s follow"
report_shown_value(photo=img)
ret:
8h09
